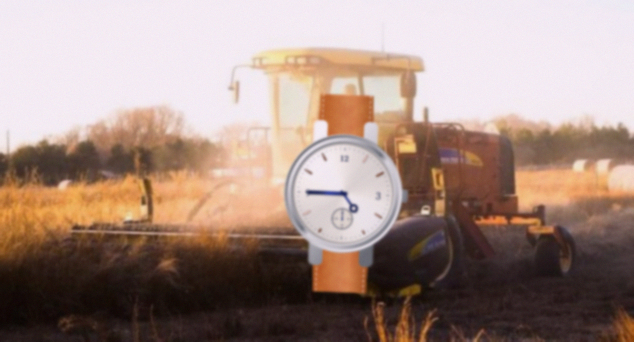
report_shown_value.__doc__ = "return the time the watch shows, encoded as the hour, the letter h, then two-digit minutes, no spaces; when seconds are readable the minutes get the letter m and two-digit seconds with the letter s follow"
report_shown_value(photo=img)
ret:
4h45
